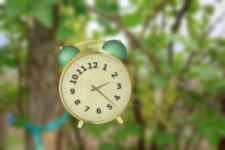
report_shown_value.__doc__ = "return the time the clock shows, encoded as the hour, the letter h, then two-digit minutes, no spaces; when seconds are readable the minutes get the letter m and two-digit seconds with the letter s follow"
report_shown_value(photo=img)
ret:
2h23
